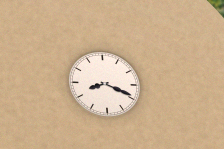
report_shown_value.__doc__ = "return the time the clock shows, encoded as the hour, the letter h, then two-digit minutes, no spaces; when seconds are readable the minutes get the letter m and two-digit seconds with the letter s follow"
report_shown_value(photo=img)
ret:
8h19
